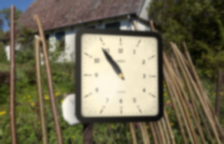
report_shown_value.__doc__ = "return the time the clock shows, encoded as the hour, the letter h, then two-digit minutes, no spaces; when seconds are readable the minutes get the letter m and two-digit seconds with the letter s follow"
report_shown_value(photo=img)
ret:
10h54
